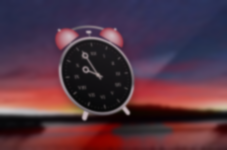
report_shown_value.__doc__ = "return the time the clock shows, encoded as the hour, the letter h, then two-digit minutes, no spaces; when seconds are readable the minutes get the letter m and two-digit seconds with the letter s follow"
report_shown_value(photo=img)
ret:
9h56
